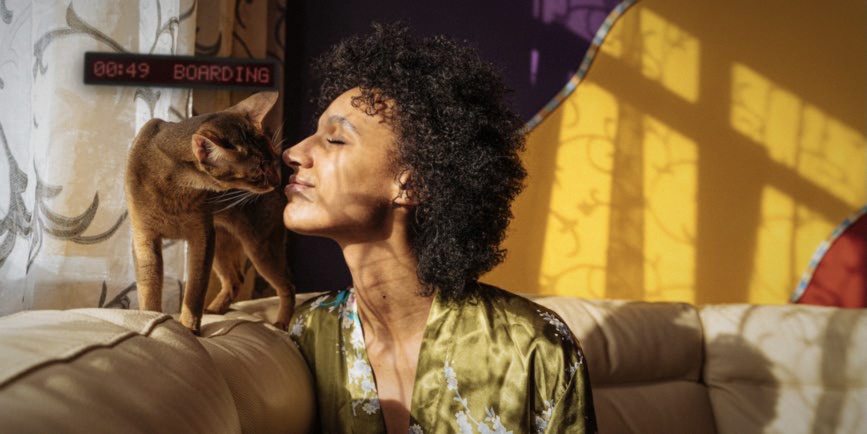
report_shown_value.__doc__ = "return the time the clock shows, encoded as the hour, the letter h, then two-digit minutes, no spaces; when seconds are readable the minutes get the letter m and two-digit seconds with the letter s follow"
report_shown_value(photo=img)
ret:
0h49
